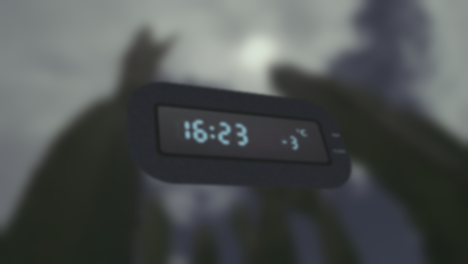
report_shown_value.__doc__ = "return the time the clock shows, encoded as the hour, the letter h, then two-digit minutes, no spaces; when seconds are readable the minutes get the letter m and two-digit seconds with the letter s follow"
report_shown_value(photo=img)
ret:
16h23
